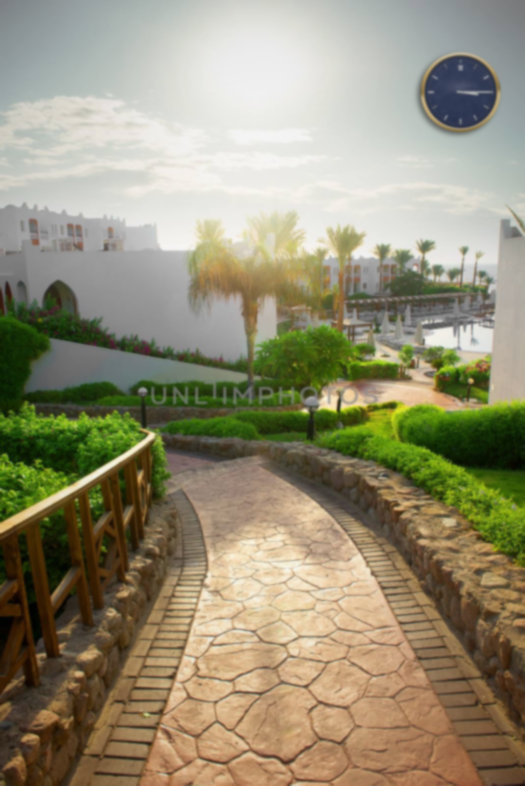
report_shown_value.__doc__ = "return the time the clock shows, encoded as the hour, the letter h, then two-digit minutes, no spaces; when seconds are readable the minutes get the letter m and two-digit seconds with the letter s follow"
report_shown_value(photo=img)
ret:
3h15
